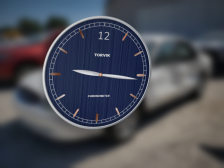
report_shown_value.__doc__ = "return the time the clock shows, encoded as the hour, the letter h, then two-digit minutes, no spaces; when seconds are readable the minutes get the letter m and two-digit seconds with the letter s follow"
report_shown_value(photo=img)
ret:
9h16
